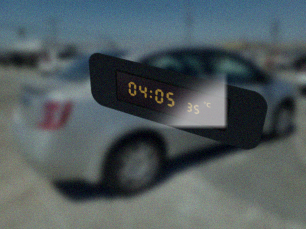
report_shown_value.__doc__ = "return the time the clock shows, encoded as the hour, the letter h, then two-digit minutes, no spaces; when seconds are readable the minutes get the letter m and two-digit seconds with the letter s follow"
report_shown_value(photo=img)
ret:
4h05
